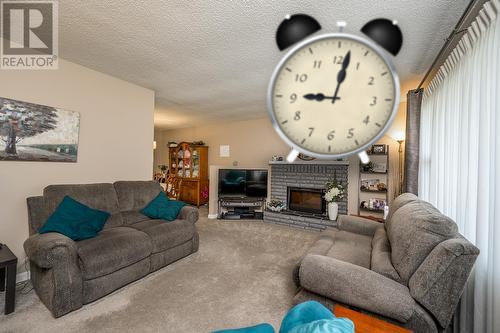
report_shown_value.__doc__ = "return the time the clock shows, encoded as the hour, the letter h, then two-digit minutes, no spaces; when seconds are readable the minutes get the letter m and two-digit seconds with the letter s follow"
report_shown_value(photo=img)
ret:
9h02
